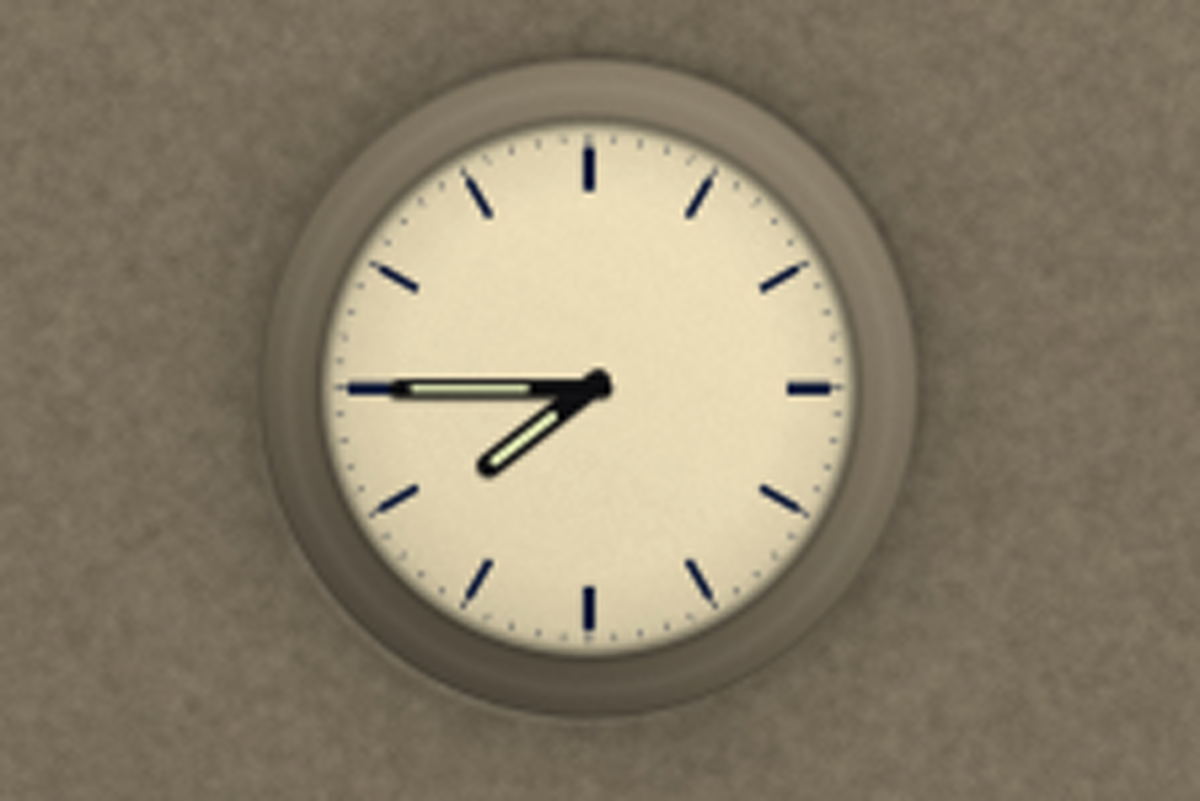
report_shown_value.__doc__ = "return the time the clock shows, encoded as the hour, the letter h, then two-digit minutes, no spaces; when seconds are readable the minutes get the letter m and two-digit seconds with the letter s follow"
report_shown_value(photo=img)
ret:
7h45
